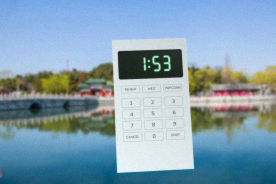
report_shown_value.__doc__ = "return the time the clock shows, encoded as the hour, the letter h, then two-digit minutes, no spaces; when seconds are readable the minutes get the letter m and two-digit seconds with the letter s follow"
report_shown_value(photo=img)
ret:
1h53
